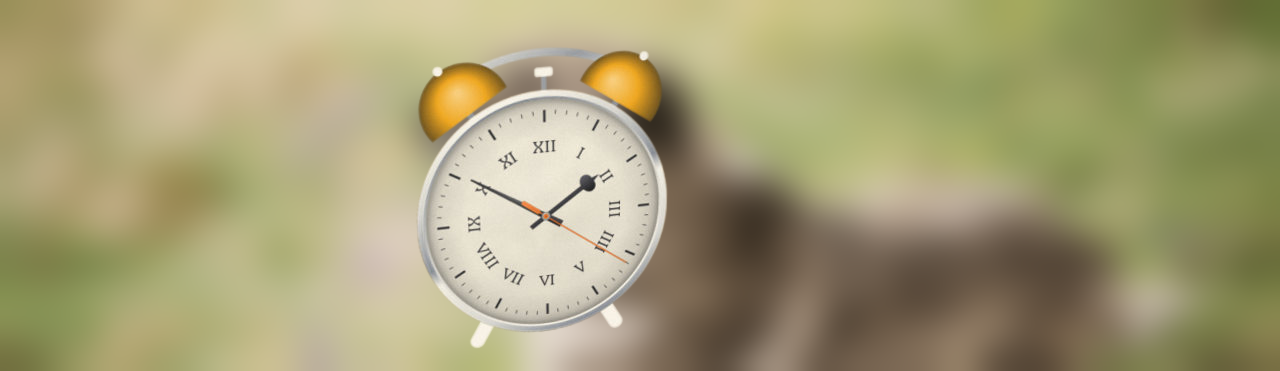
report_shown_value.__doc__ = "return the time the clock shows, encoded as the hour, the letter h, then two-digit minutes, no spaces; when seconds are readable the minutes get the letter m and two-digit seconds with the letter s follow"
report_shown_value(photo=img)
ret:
1h50m21s
